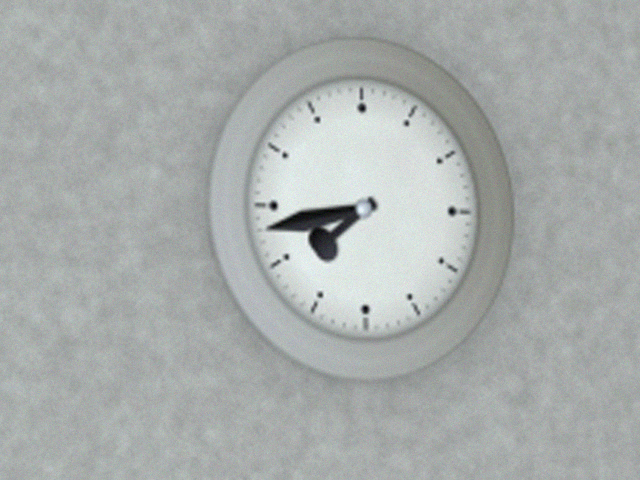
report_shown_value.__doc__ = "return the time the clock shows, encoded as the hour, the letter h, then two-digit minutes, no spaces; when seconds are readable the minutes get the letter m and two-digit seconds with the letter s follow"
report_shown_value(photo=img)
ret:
7h43
